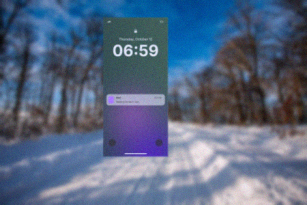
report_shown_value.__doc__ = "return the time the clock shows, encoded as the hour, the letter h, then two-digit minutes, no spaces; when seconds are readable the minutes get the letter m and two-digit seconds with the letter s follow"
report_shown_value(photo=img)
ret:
6h59
